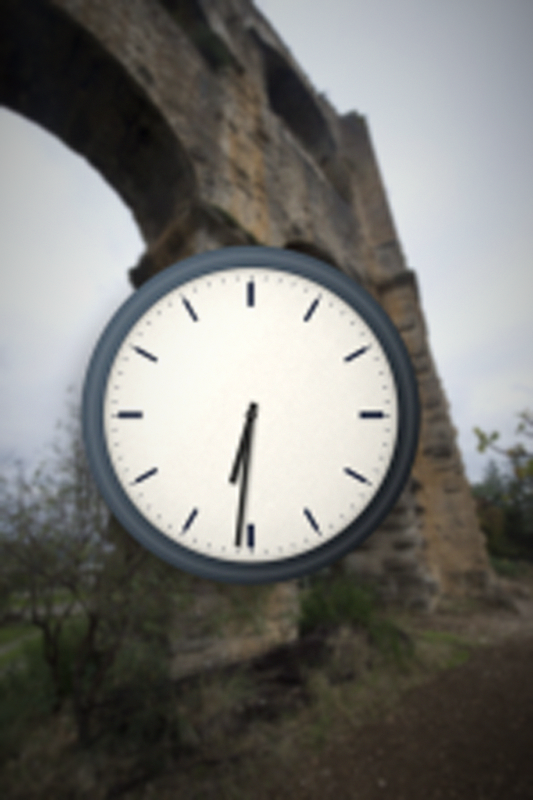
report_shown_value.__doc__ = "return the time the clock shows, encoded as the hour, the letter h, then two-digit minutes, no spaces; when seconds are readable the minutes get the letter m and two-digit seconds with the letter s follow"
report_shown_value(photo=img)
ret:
6h31
